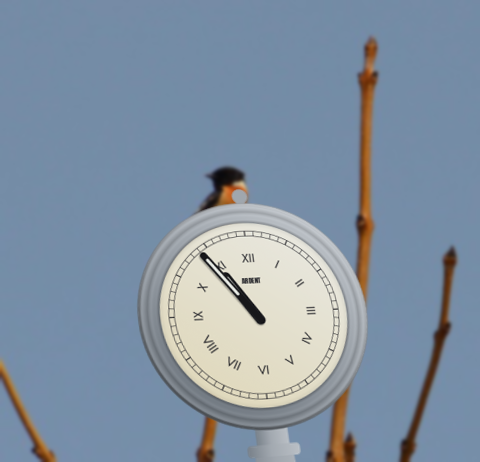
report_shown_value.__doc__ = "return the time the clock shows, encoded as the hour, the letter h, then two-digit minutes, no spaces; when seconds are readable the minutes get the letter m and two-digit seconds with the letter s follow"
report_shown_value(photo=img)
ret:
10h54
